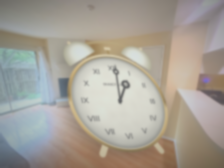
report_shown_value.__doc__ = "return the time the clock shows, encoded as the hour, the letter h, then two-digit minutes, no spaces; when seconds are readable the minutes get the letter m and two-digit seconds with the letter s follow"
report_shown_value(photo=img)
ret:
1h01
